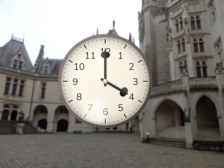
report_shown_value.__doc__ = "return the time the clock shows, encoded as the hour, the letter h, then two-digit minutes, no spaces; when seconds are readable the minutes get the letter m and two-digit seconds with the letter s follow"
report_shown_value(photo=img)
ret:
4h00
